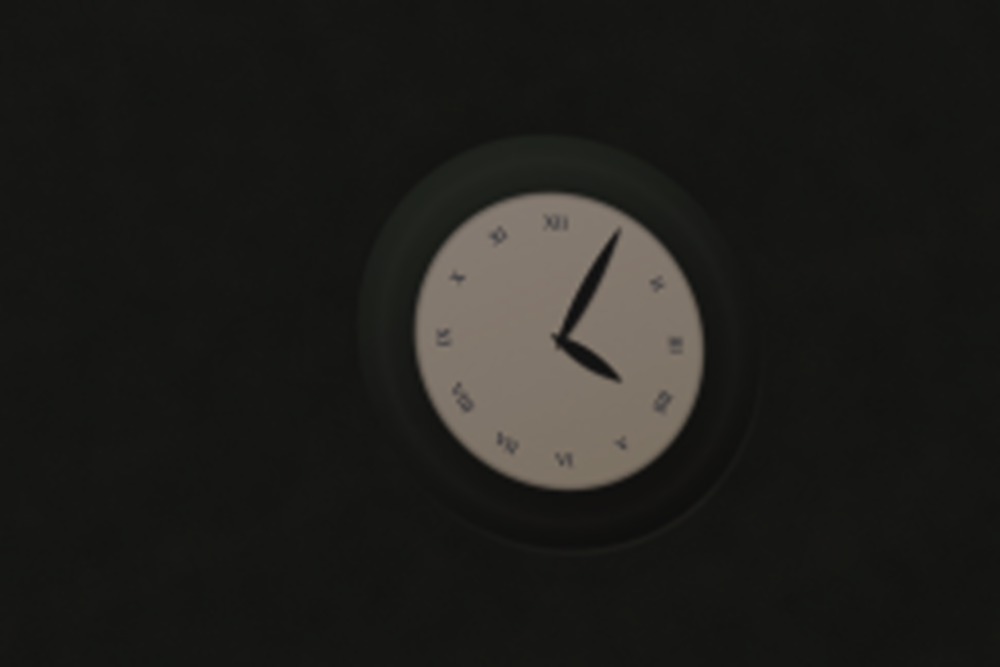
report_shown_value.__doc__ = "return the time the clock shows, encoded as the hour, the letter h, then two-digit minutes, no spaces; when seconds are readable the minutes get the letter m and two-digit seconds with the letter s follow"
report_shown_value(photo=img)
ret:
4h05
